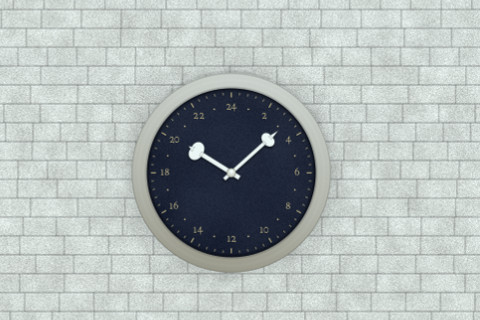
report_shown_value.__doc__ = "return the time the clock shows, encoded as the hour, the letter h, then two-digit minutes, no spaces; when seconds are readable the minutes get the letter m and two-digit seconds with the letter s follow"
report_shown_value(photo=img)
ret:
20h08
